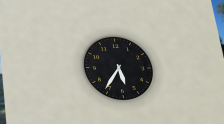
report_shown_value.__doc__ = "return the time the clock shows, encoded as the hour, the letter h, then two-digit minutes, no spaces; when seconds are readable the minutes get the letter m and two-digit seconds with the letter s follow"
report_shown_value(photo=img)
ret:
5h36
